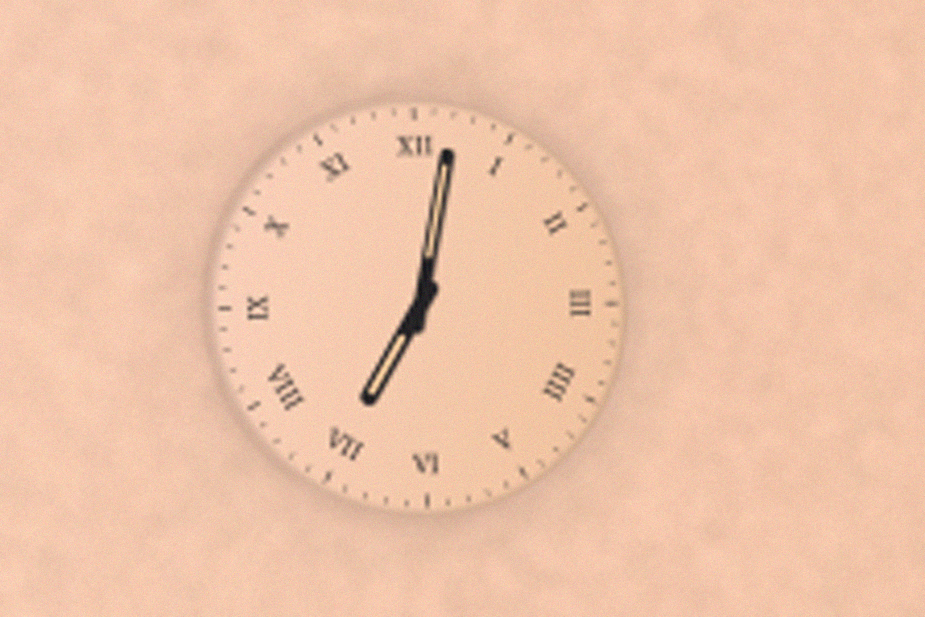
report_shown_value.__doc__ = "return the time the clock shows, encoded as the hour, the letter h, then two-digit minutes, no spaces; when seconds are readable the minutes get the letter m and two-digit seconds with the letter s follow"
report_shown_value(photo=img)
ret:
7h02
